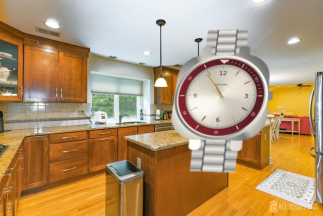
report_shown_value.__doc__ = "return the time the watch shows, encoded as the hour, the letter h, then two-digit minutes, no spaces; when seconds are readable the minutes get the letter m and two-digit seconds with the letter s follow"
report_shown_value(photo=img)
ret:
10h54
